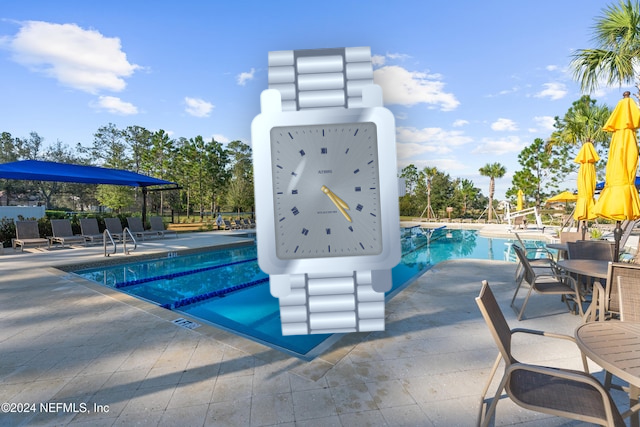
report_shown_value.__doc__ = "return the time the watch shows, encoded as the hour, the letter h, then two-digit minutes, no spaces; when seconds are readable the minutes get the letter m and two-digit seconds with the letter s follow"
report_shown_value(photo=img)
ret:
4h24
